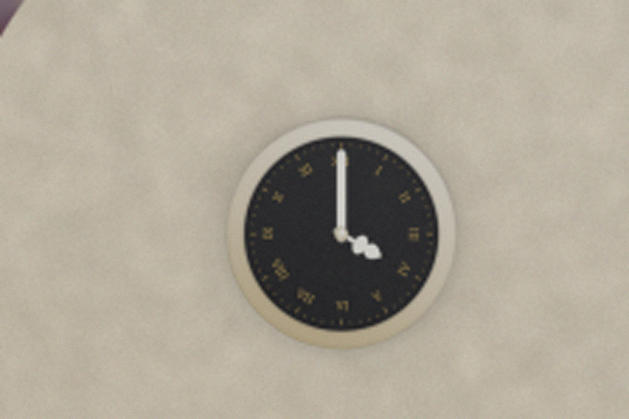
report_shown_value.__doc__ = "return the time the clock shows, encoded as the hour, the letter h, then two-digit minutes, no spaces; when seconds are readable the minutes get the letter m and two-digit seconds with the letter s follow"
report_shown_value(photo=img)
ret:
4h00
